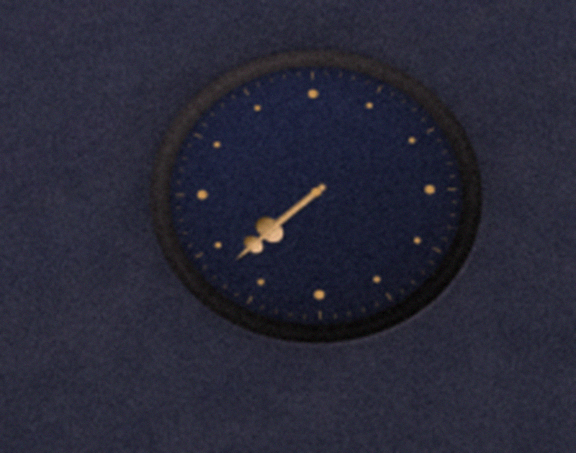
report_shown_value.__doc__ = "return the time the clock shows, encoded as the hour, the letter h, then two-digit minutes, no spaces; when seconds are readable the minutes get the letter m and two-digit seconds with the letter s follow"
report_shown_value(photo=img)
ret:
7h38
